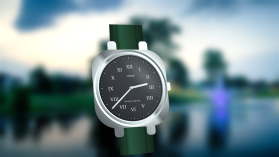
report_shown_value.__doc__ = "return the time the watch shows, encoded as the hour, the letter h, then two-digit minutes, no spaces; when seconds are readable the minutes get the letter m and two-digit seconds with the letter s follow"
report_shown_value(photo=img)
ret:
2h38
